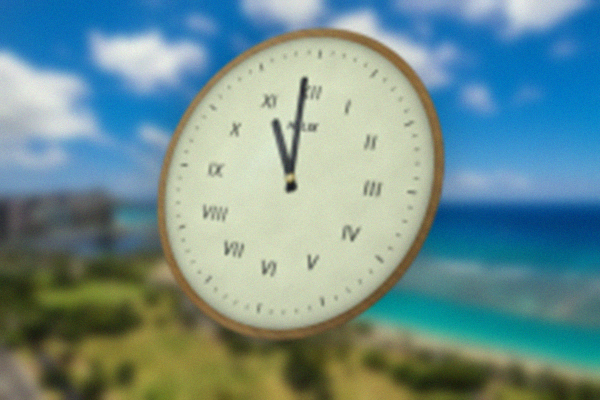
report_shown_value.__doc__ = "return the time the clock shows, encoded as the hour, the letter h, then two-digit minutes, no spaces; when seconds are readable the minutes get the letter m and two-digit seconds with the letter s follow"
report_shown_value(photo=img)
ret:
10h59
